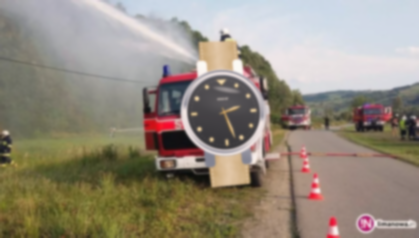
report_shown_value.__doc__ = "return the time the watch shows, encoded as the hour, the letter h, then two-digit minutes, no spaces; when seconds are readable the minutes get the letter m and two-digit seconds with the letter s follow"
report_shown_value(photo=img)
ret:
2h27
